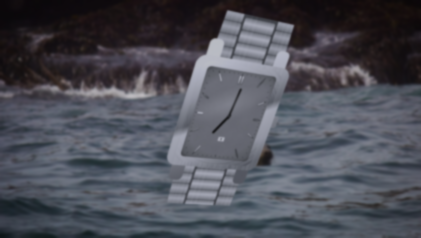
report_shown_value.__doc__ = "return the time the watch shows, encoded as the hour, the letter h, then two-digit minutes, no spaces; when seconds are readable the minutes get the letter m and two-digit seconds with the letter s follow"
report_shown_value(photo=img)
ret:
7h01
